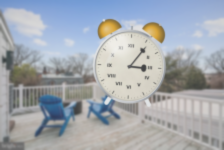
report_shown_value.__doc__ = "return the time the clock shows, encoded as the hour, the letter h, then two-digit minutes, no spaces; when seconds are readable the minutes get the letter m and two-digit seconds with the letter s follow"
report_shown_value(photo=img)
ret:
3h06
